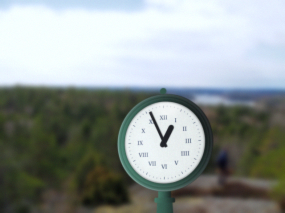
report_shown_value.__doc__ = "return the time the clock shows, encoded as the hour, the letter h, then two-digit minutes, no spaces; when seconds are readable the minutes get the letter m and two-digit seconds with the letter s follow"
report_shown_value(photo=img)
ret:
12h56
